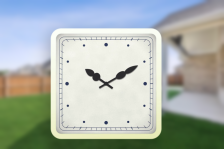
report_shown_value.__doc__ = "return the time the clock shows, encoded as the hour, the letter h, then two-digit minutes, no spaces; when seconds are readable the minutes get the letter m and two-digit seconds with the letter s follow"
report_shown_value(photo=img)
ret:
10h10
